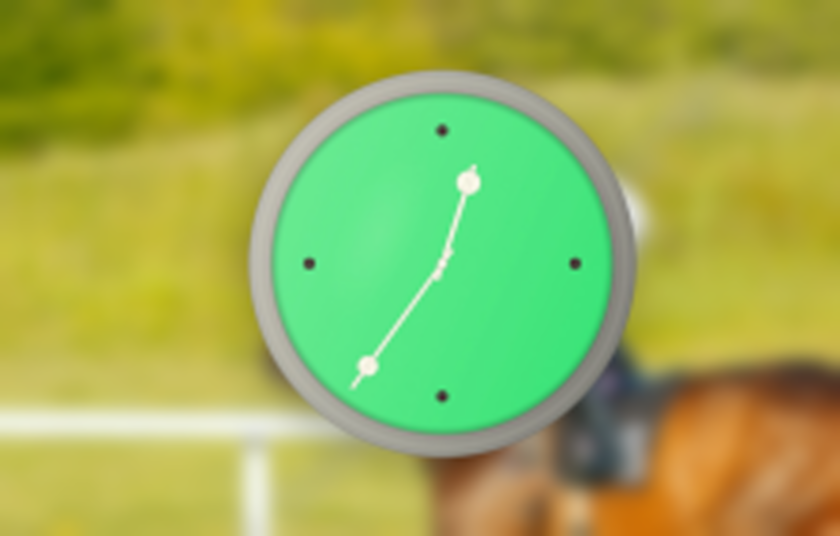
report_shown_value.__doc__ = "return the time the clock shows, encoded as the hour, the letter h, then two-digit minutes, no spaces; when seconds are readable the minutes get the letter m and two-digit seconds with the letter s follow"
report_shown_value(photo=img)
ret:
12h36
